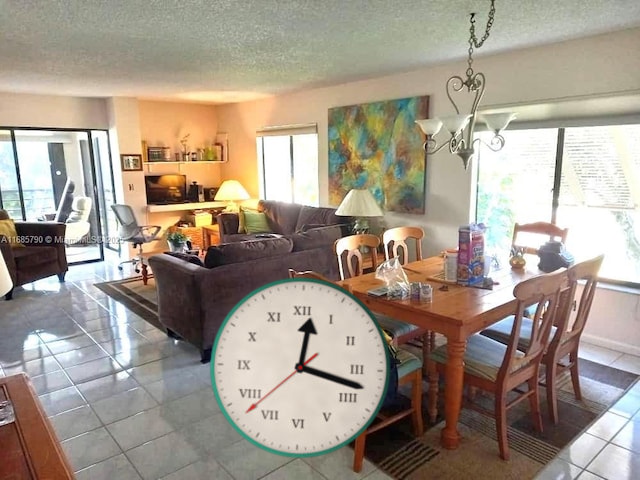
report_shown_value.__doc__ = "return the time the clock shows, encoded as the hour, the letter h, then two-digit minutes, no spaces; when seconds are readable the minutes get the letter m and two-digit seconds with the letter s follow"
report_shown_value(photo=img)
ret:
12h17m38s
